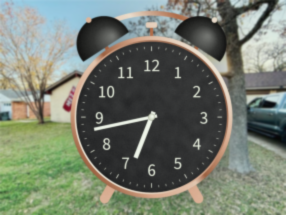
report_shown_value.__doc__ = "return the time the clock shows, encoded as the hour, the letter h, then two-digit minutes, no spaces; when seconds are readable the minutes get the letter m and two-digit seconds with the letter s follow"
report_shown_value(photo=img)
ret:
6h43
